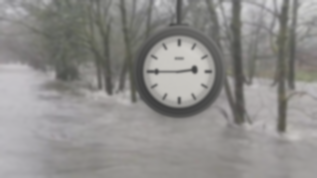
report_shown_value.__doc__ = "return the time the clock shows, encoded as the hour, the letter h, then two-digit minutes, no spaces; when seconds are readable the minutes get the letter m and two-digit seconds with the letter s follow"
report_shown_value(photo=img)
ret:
2h45
